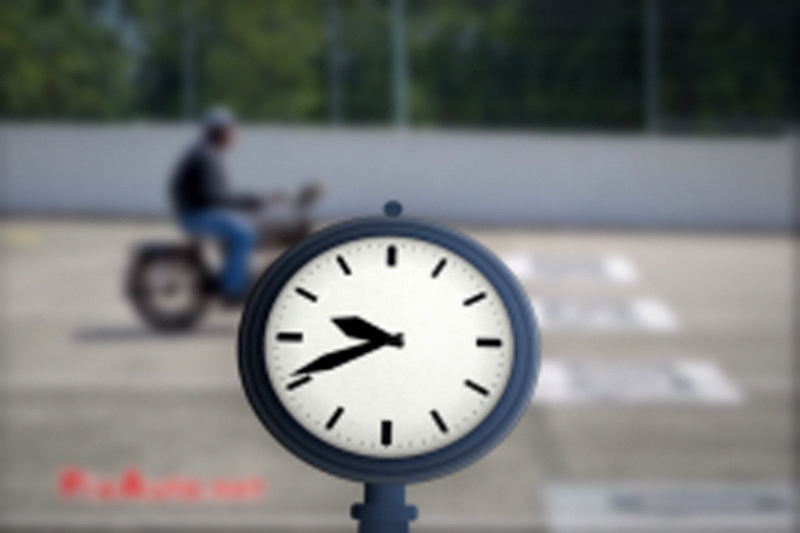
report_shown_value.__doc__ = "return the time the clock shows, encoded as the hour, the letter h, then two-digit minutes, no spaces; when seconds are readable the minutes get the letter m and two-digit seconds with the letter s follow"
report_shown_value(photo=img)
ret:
9h41
